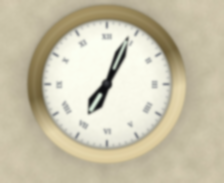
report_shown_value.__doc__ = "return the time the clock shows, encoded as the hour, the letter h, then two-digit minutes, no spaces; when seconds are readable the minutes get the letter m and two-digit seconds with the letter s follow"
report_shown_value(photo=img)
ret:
7h04
